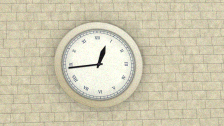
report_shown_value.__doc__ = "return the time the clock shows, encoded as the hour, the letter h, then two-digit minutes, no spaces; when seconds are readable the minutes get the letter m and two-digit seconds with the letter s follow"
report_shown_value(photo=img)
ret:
12h44
